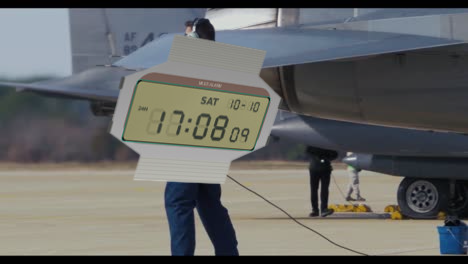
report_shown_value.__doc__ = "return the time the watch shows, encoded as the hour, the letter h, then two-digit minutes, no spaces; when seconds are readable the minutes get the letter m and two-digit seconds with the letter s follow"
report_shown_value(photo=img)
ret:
17h08m09s
